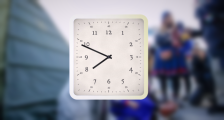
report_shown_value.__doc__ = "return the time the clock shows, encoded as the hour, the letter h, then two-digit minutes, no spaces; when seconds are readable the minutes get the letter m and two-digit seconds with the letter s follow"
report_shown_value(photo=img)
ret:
7h49
